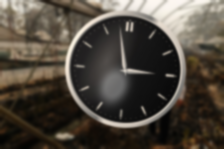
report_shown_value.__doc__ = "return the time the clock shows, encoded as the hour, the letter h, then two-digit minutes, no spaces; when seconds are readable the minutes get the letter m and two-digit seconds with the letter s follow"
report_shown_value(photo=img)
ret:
2h58
